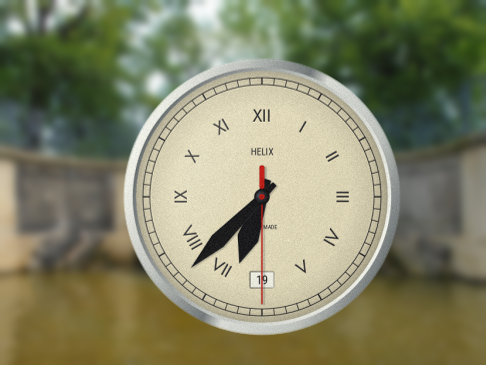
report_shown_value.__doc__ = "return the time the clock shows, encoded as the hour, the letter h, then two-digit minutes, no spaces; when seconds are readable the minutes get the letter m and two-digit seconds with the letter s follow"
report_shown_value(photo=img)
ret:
6h37m30s
